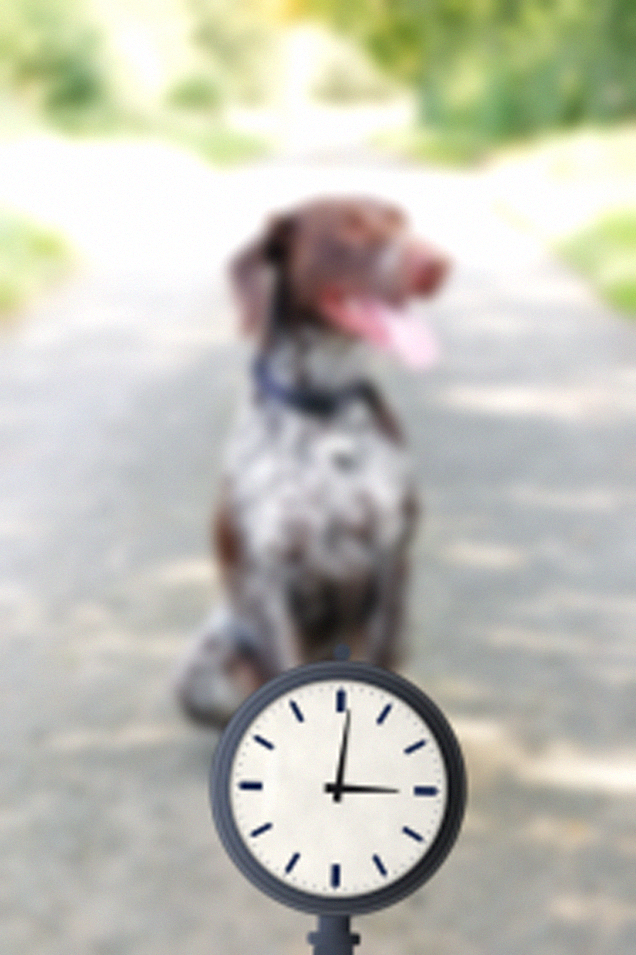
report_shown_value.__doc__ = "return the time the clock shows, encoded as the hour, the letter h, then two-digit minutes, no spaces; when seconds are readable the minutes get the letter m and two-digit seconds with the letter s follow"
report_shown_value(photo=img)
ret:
3h01
